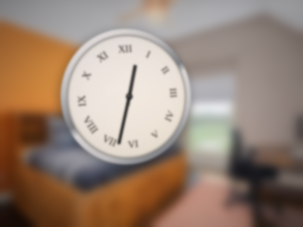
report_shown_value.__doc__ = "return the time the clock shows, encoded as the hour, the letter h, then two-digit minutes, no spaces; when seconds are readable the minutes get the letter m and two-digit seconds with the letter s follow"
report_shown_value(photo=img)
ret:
12h33
